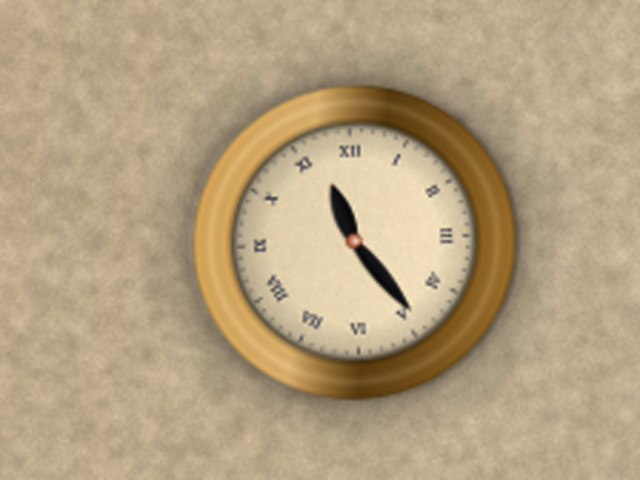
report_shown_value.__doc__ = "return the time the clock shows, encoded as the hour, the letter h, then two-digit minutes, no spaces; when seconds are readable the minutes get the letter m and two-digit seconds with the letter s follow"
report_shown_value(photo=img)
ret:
11h24
